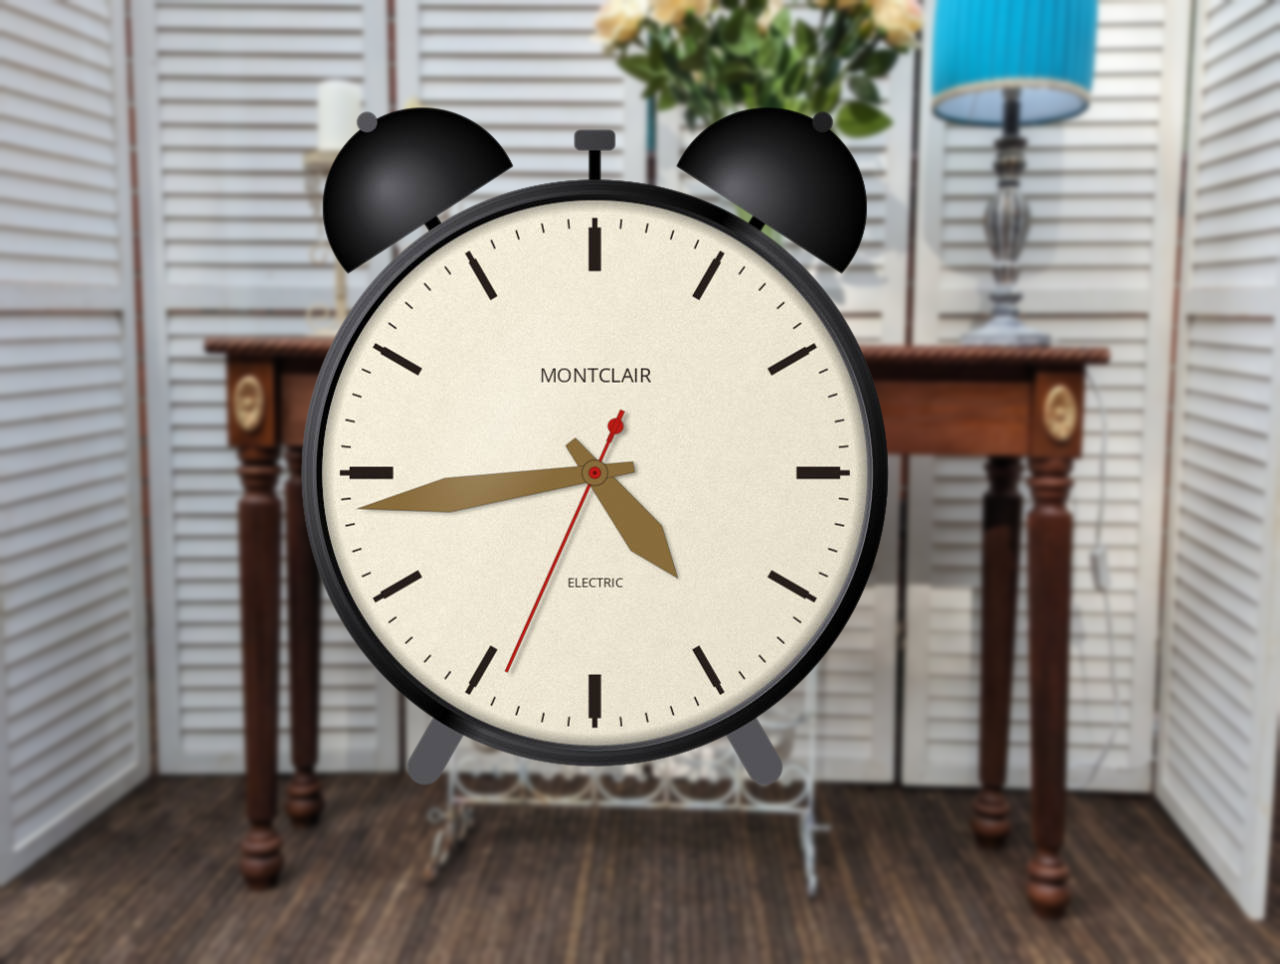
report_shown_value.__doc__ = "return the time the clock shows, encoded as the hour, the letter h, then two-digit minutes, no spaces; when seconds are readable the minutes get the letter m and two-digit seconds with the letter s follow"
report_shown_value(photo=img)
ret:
4h43m34s
